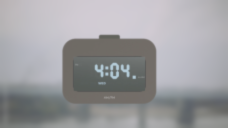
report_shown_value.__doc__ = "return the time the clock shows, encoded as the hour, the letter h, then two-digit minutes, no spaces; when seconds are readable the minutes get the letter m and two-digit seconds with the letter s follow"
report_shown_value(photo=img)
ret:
4h04
